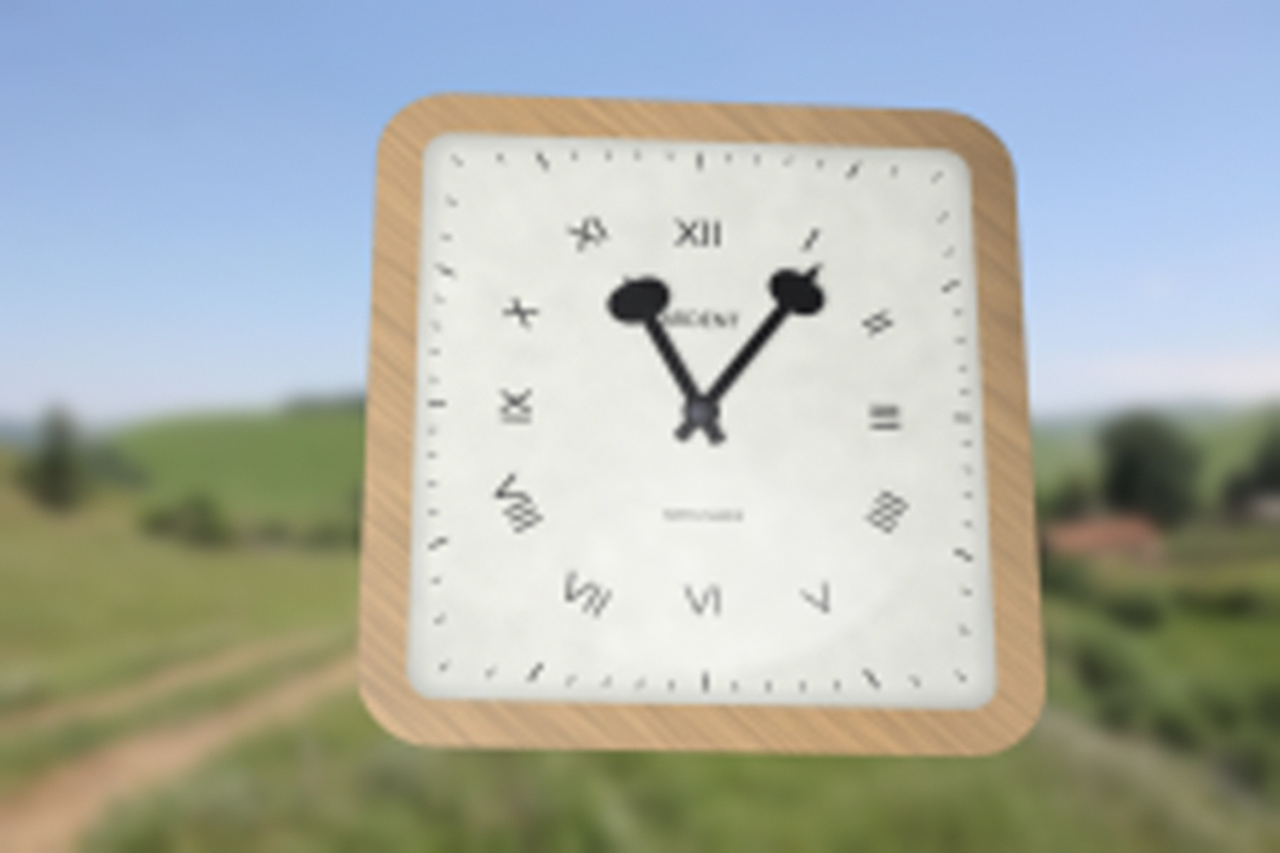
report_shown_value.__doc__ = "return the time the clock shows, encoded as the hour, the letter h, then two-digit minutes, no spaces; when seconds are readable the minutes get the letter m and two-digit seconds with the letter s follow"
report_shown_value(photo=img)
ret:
11h06
